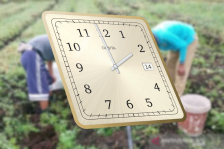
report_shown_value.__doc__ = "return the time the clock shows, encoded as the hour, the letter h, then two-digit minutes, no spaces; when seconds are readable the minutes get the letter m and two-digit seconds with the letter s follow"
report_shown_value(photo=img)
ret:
1h59
